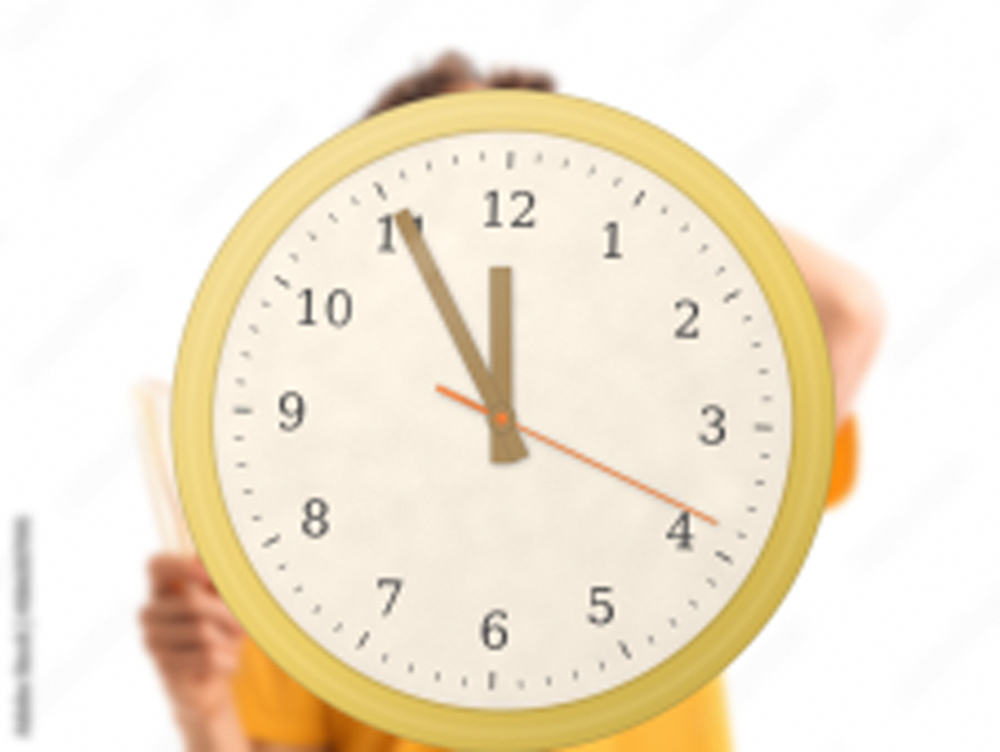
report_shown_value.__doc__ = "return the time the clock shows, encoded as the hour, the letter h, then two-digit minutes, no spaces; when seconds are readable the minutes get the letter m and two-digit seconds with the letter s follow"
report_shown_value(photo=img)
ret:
11h55m19s
